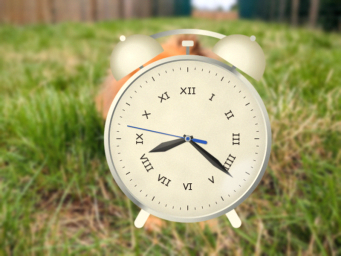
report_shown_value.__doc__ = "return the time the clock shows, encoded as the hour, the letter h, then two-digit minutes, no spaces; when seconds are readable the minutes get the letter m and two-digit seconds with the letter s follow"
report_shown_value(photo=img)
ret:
8h21m47s
